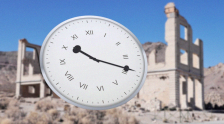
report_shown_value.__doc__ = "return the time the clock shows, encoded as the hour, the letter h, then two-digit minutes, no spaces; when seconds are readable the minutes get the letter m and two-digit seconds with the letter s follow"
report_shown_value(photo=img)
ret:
10h19
